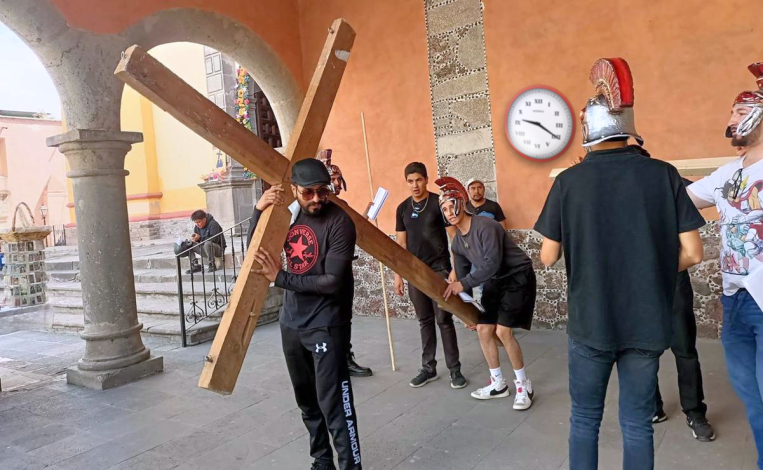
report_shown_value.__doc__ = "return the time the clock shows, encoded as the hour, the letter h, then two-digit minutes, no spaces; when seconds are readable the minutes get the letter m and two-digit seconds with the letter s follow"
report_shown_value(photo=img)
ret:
9h20
